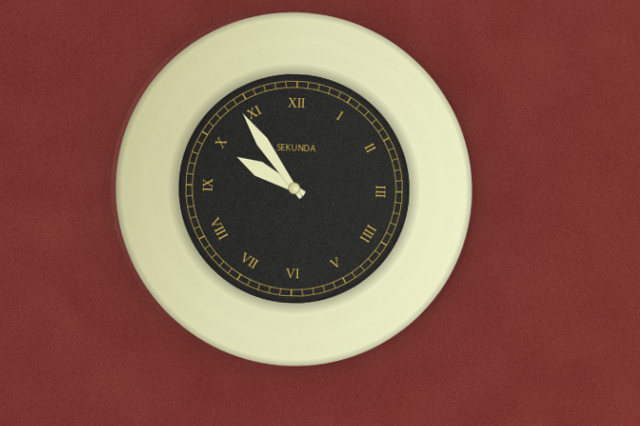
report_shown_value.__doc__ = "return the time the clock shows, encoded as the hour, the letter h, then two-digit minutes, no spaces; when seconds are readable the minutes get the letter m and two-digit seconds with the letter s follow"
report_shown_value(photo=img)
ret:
9h54
